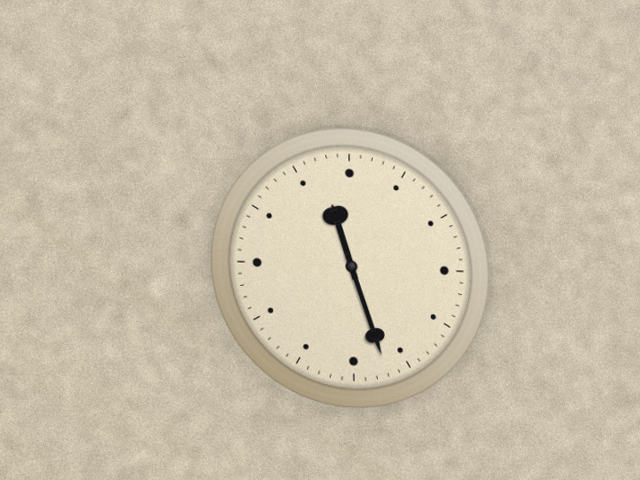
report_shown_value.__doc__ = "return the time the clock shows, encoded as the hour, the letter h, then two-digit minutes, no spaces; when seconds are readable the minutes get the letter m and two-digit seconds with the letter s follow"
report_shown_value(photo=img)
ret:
11h27
